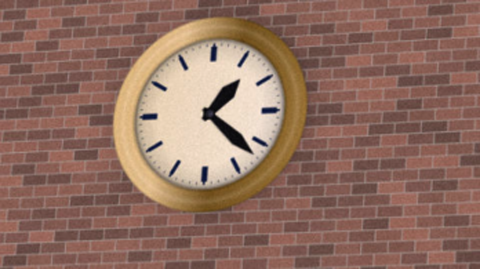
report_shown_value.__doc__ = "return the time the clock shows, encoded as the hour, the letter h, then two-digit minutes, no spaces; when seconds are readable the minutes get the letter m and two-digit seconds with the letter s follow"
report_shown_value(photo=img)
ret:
1h22
